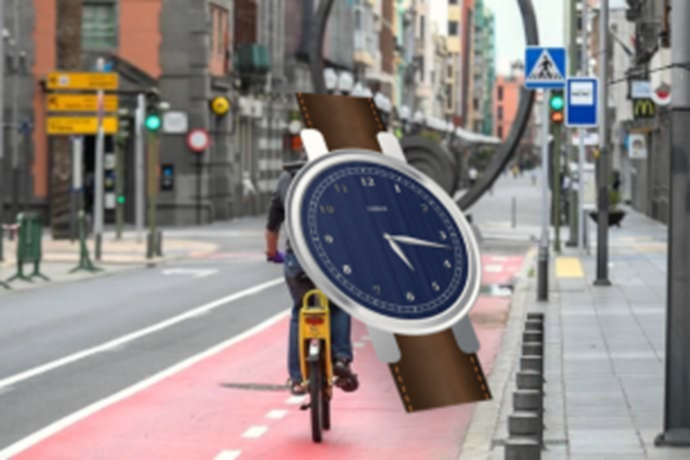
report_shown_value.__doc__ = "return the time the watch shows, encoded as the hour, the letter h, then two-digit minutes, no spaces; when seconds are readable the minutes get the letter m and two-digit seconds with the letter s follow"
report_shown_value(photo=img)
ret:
5h17
